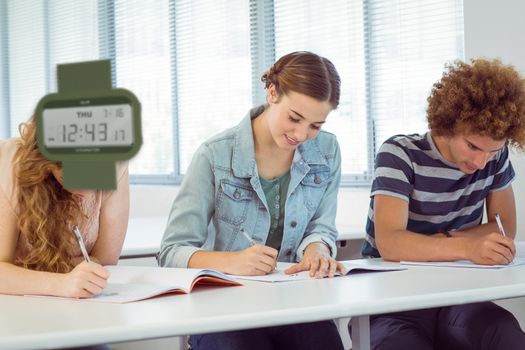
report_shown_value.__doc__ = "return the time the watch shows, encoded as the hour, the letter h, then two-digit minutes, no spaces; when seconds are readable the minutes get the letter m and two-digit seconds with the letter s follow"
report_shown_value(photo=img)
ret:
12h43
